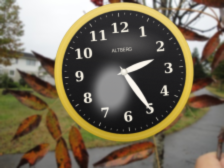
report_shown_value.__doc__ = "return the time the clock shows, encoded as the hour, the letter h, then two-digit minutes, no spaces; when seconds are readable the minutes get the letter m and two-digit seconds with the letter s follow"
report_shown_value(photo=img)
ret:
2h25
